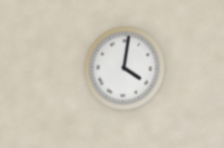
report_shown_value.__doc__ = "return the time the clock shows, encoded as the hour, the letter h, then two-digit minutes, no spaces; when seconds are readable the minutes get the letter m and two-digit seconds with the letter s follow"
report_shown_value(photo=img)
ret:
4h01
